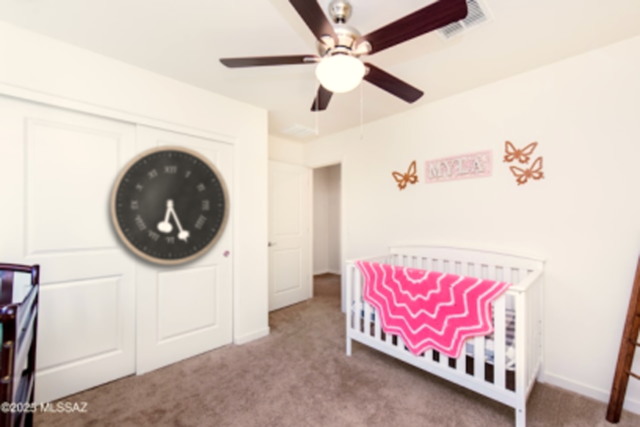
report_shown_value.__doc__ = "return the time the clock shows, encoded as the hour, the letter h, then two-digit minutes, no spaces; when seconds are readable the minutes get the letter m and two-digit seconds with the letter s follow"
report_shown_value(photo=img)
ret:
6h26
